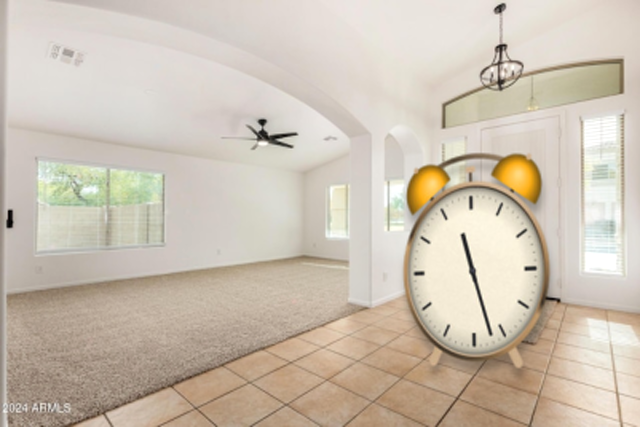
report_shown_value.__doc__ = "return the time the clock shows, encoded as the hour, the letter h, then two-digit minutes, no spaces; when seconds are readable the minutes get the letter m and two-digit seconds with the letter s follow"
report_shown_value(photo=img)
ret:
11h27
